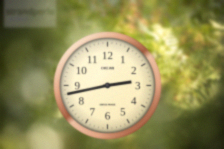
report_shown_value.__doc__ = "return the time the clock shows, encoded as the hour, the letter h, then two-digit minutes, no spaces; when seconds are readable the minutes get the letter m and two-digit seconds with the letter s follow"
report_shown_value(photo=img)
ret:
2h43
